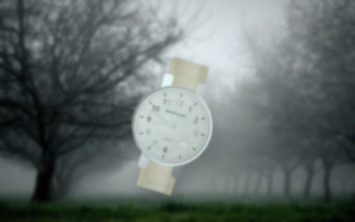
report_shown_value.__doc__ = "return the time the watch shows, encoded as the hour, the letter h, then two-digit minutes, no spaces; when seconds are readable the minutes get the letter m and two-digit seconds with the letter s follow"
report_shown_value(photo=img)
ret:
8h48
